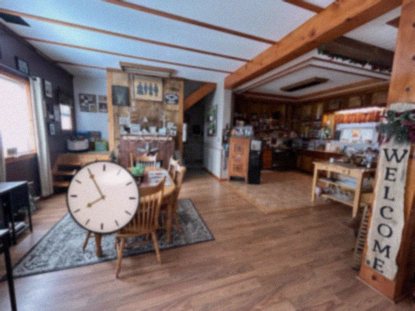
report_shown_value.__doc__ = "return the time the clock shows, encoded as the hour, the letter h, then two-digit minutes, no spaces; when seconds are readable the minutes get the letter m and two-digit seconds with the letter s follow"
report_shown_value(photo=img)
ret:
7h55
